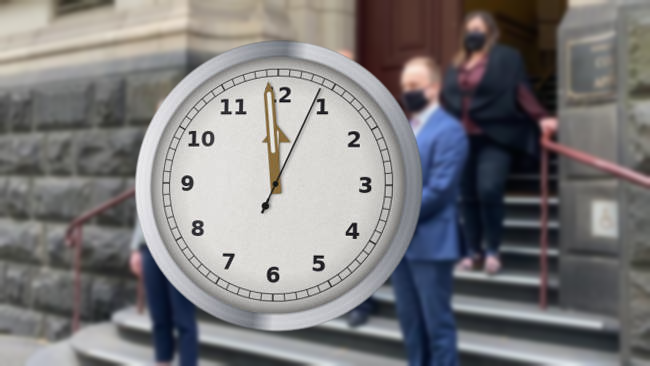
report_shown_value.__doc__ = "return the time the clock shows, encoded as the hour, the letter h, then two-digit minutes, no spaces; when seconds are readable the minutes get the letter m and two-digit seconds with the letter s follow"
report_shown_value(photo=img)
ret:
11h59m04s
